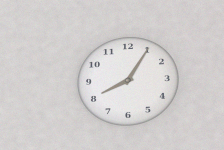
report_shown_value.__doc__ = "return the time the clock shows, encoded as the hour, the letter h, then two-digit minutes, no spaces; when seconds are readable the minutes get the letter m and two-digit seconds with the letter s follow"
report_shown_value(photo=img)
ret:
8h05
